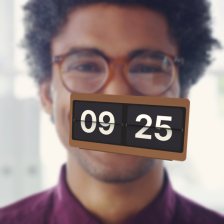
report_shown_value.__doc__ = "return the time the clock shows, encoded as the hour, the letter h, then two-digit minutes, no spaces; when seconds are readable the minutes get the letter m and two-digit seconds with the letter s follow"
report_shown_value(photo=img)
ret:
9h25
